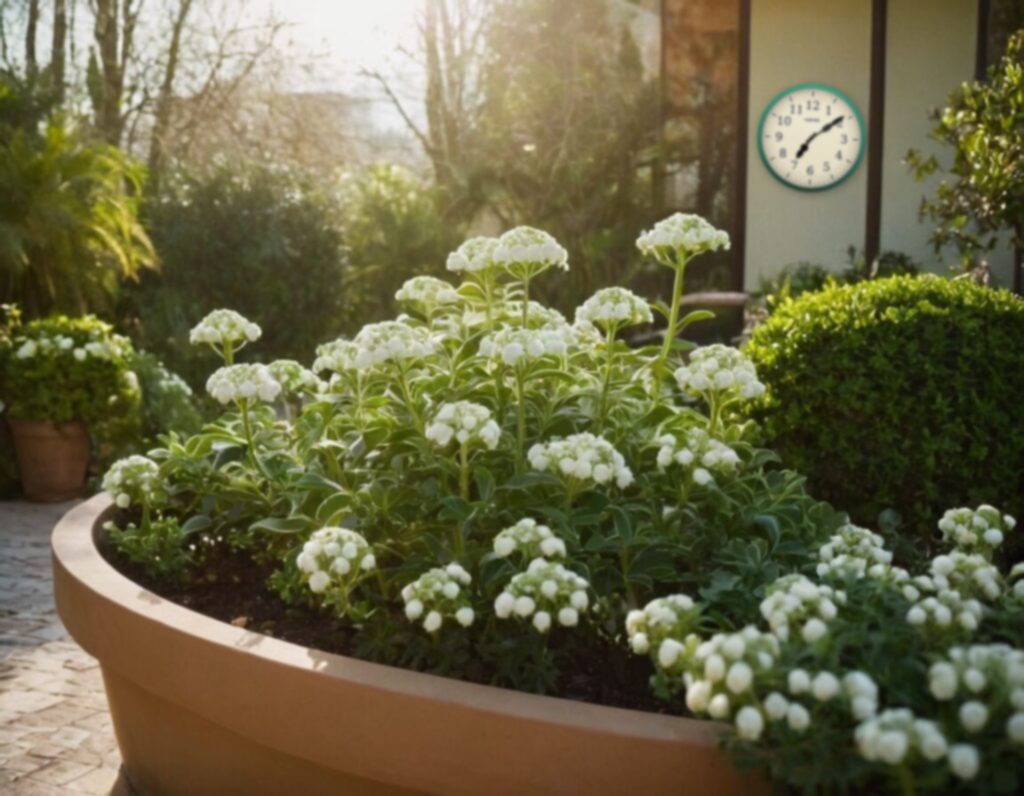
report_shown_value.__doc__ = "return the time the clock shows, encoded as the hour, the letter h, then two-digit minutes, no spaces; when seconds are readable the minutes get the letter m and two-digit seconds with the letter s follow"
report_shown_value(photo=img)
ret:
7h09
